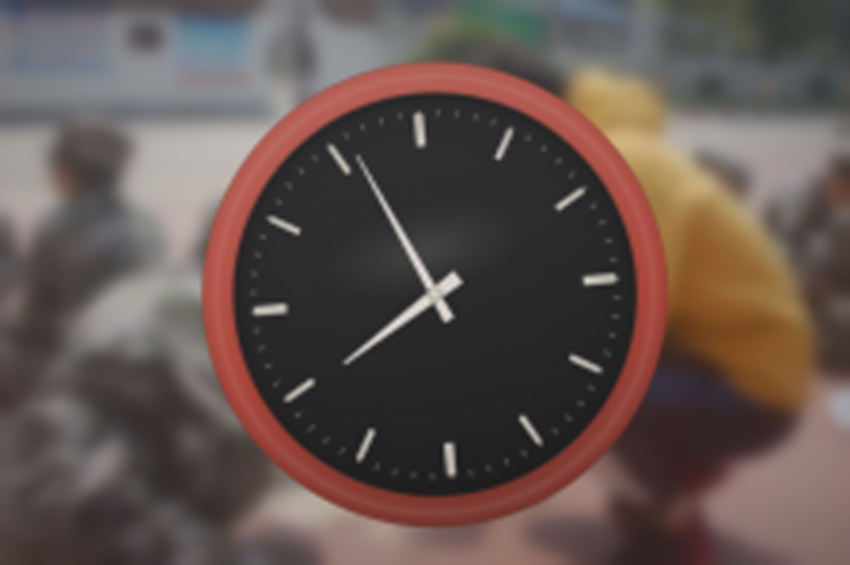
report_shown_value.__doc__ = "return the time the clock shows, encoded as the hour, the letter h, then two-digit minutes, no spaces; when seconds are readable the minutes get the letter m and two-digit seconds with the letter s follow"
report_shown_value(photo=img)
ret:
7h56
